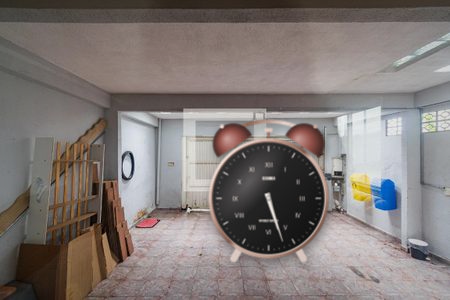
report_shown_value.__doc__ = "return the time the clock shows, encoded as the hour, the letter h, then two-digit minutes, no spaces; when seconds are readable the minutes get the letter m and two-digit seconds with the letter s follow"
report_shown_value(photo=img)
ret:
5h27
